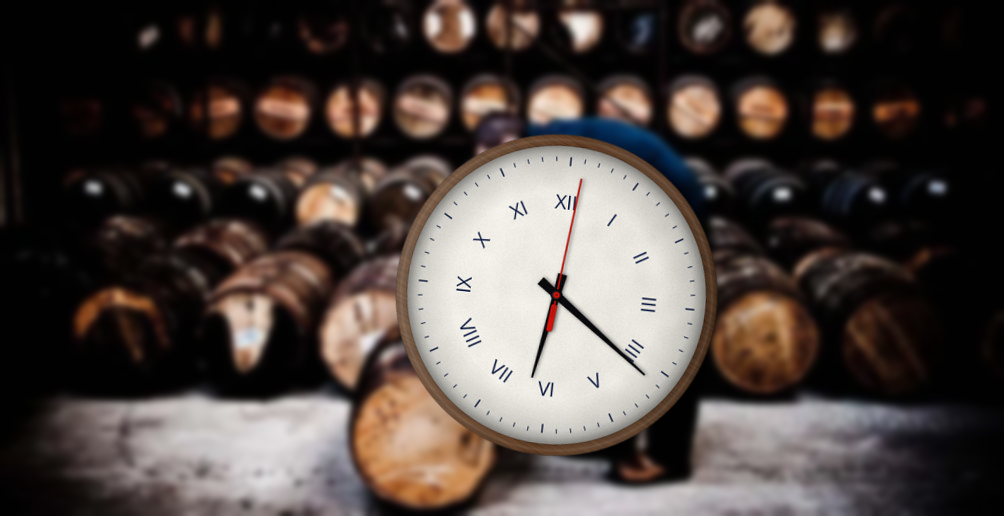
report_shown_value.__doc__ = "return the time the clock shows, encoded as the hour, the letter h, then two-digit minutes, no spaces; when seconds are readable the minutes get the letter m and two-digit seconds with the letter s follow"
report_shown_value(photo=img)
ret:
6h21m01s
